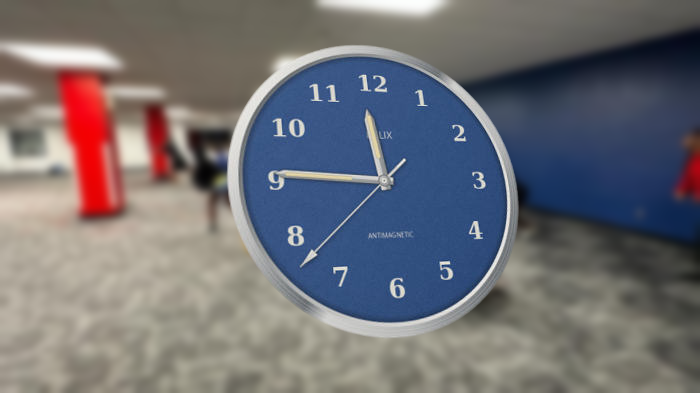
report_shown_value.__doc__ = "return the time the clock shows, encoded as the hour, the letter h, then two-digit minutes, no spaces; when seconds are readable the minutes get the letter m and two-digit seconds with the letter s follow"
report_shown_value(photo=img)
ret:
11h45m38s
